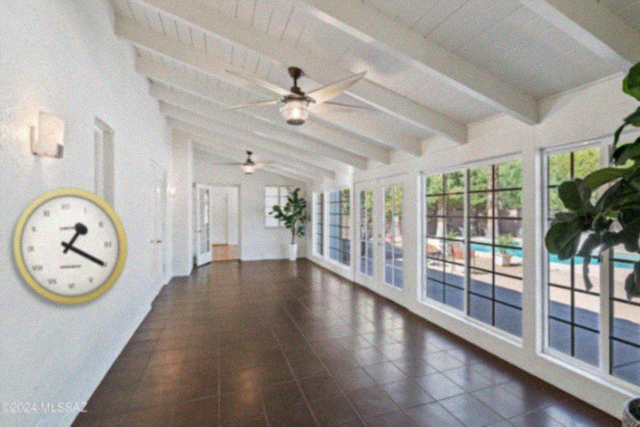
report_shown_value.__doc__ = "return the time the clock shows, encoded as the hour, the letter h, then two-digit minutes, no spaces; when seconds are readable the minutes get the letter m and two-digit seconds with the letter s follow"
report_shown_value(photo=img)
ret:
1h20
